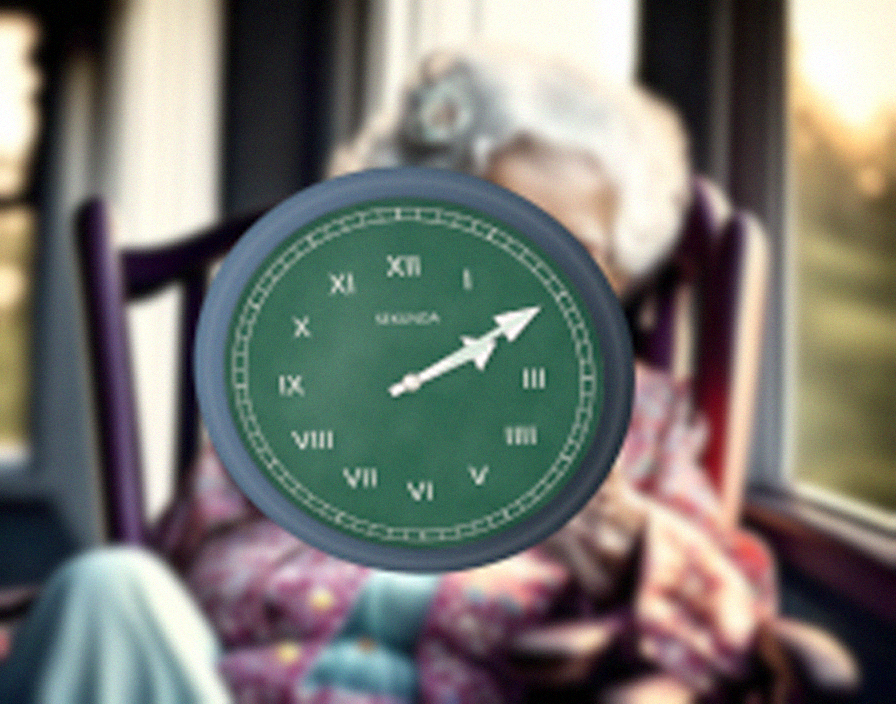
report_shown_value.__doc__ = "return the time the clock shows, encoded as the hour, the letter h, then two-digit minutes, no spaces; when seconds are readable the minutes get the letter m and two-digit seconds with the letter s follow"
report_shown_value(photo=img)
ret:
2h10
